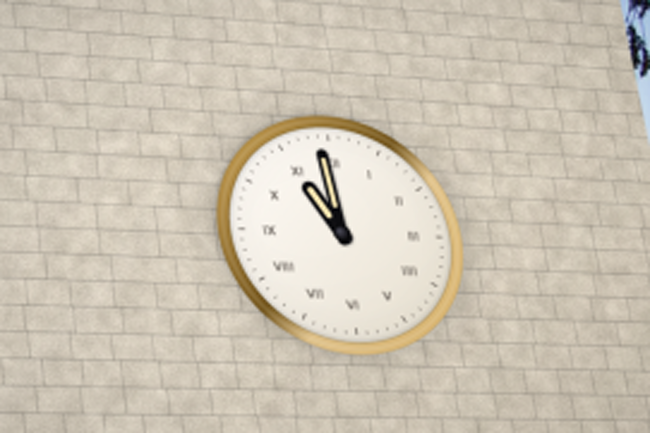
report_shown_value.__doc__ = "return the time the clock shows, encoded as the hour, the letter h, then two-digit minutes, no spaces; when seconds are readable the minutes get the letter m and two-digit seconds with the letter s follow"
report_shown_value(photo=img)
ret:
10h59
